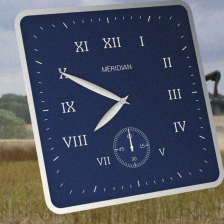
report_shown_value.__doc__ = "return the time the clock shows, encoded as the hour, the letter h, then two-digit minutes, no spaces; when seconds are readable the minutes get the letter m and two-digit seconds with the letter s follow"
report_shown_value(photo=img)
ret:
7h50
